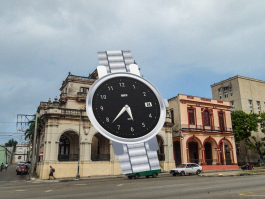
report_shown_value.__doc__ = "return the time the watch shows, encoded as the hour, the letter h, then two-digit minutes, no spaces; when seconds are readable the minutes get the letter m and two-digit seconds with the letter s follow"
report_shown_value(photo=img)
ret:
5h38
